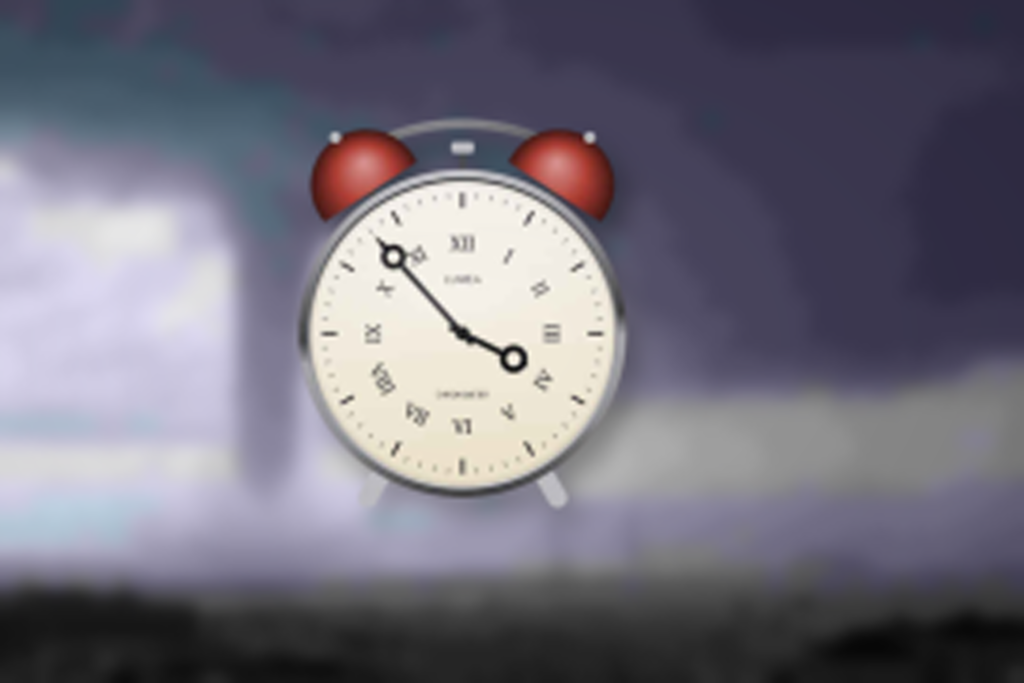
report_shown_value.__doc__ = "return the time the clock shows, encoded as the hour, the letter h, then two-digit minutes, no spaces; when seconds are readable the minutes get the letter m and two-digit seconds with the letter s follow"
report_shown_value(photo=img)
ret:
3h53
